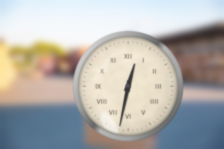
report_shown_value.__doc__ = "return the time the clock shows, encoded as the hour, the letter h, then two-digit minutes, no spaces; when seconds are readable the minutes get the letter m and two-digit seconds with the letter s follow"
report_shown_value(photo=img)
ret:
12h32
